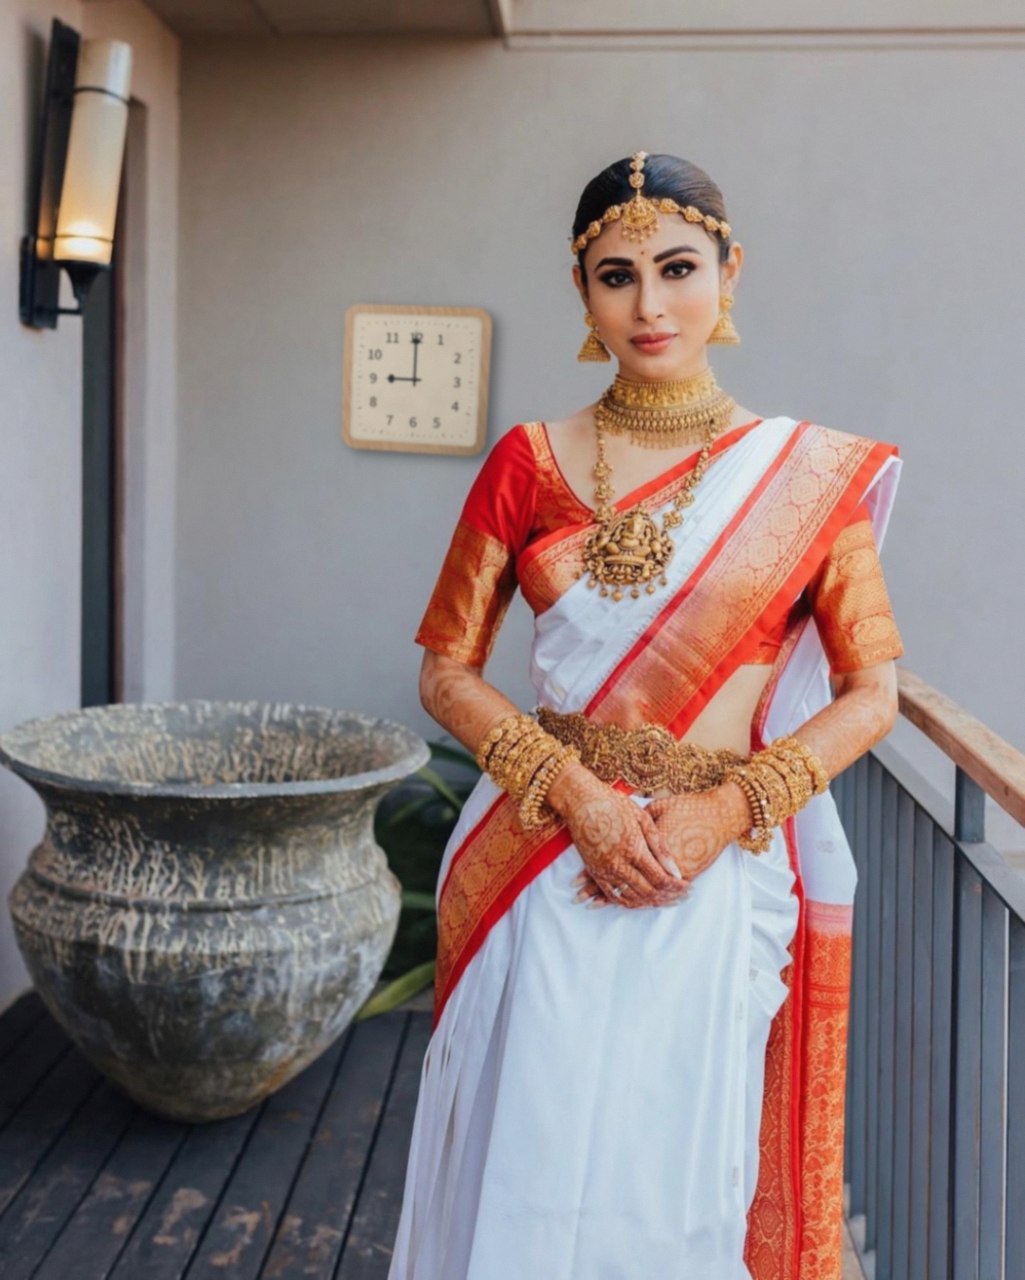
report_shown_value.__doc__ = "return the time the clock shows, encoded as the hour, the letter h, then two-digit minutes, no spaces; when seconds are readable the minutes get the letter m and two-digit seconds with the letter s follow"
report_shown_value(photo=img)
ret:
9h00
